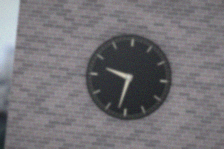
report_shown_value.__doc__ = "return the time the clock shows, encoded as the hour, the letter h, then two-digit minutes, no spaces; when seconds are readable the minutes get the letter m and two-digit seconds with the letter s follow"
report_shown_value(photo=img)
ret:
9h32
